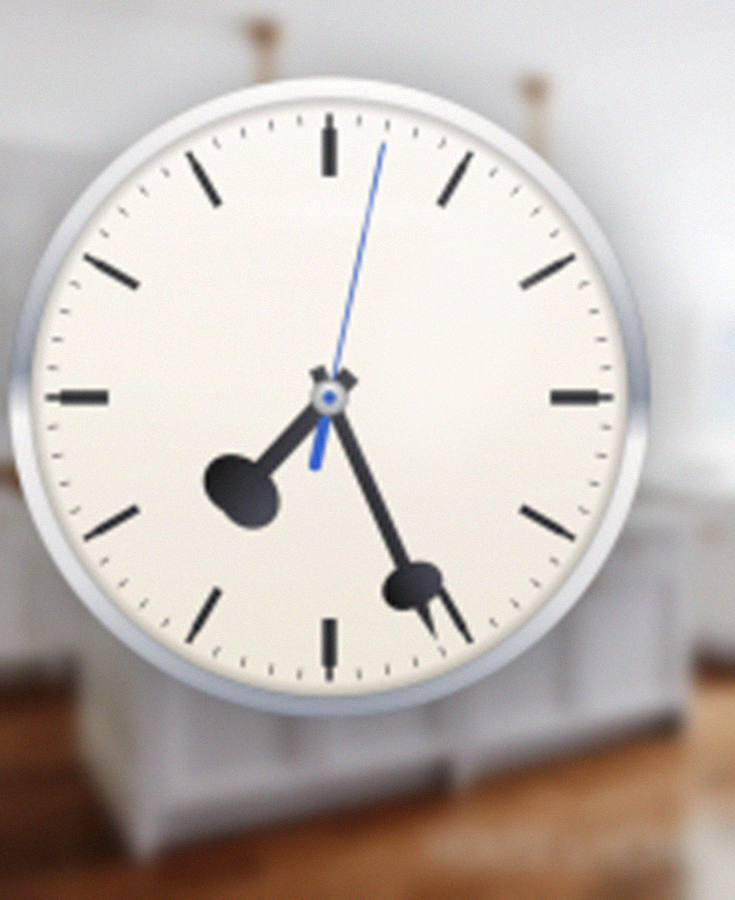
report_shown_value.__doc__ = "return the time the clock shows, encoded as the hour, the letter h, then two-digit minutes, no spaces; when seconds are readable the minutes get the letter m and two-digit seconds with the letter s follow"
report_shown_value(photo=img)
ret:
7h26m02s
